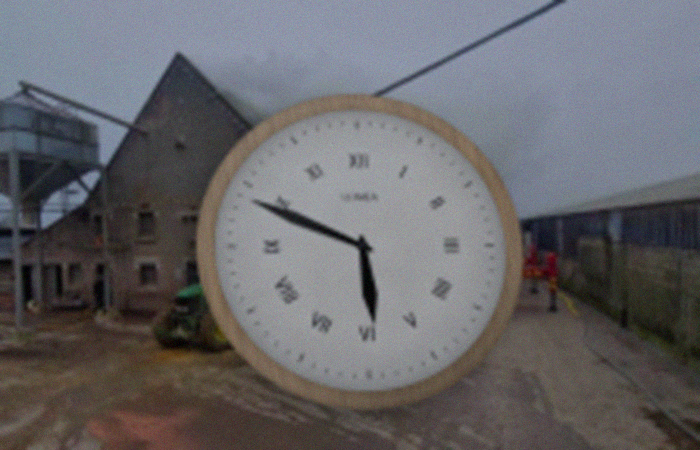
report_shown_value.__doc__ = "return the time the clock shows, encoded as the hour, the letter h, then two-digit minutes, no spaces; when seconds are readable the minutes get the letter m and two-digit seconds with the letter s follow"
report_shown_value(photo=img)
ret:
5h49
